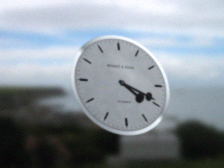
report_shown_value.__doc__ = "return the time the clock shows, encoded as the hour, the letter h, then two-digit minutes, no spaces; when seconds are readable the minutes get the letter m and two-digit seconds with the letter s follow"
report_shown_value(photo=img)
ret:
4h19
